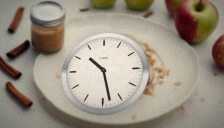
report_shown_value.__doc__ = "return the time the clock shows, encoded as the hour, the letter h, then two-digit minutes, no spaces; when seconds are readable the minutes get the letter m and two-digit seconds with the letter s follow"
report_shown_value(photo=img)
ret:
10h28
